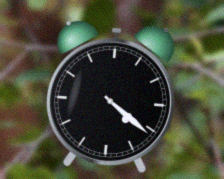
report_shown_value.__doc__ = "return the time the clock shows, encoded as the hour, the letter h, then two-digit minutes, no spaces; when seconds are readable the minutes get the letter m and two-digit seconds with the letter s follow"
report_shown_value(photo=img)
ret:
4h21
